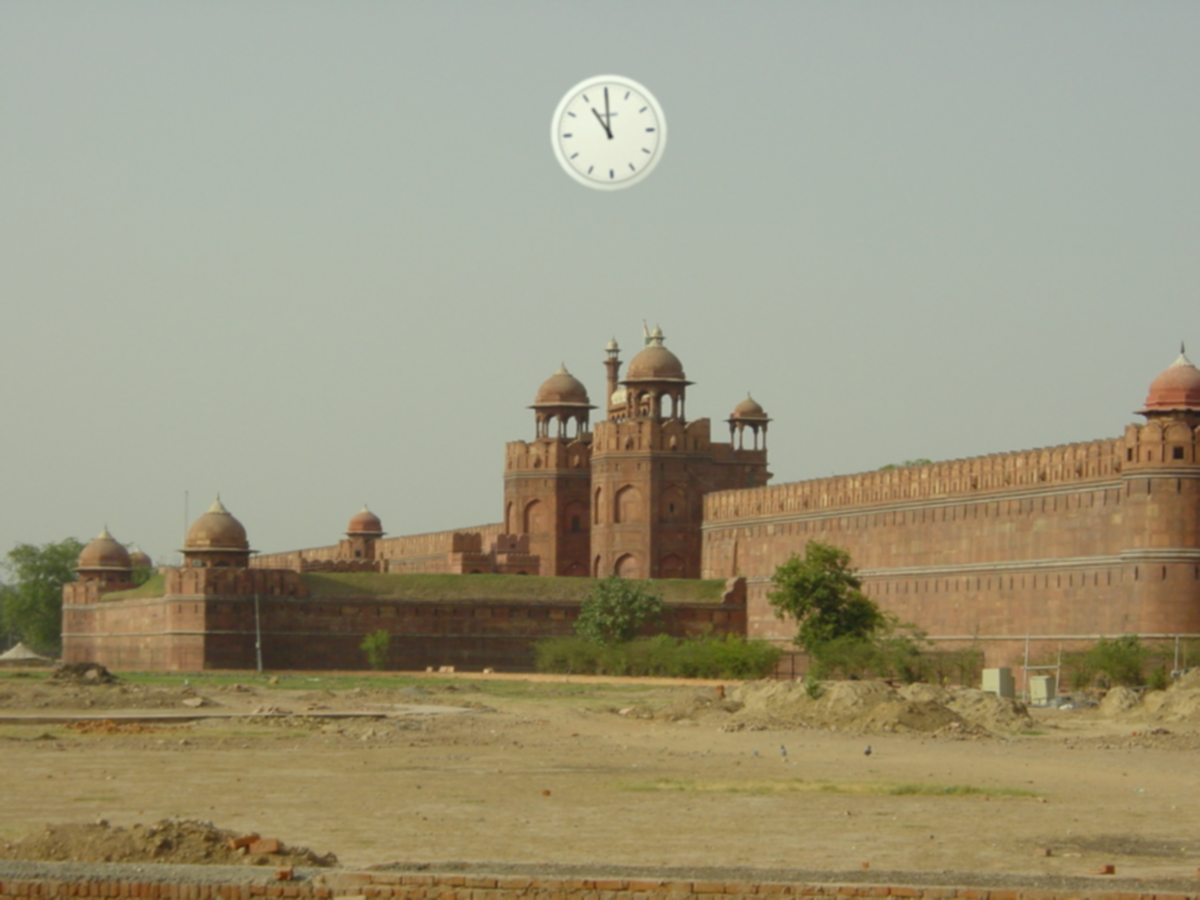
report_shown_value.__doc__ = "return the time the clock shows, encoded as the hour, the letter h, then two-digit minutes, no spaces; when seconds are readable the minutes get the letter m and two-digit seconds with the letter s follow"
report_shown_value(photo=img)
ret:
11h00
